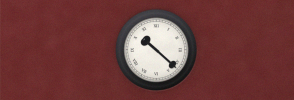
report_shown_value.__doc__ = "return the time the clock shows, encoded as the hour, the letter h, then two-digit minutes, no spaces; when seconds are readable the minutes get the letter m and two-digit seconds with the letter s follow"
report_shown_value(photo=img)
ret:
10h22
